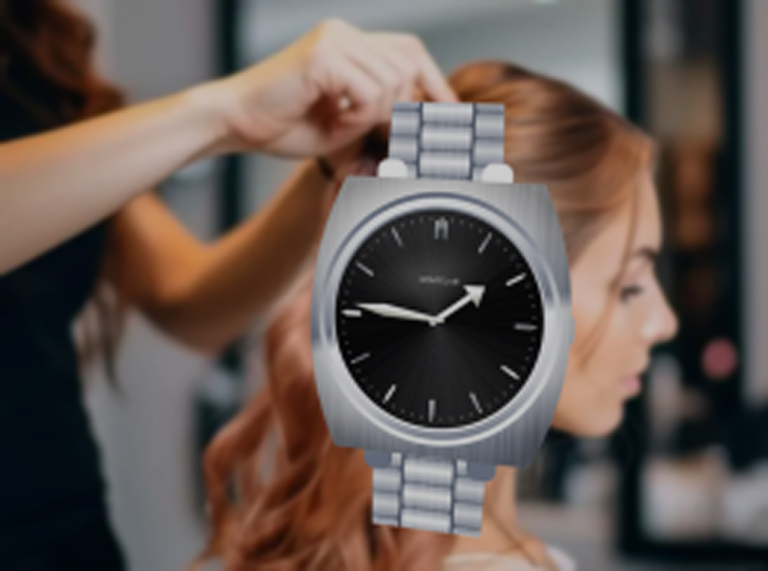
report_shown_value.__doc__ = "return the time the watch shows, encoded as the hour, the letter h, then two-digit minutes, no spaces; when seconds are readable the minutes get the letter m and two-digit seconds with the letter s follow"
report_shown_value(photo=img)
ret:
1h46
